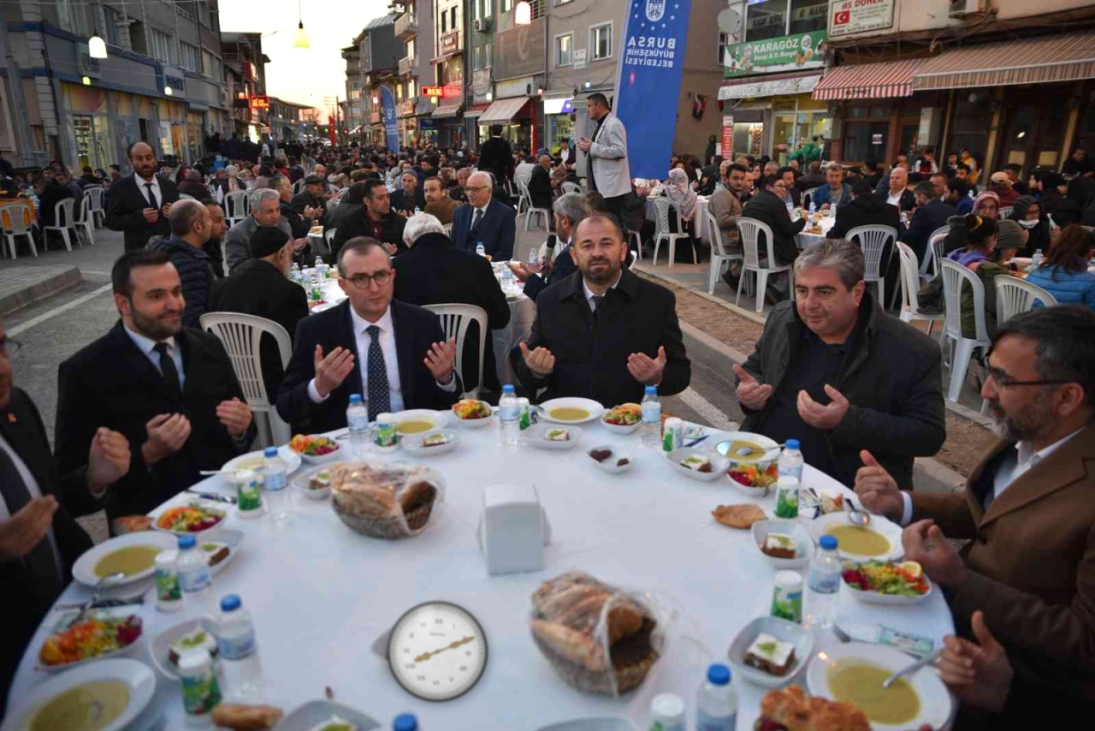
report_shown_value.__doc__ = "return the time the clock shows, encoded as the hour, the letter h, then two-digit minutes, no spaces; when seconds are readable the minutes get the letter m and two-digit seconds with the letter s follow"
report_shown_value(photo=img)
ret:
8h11
